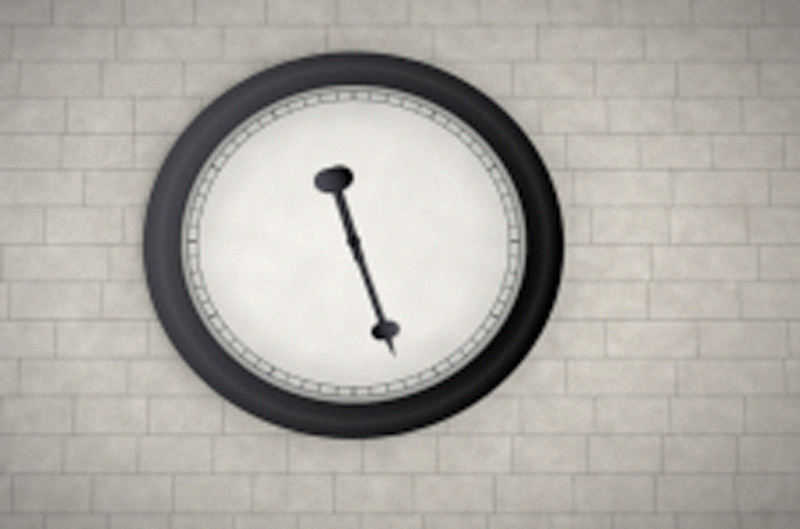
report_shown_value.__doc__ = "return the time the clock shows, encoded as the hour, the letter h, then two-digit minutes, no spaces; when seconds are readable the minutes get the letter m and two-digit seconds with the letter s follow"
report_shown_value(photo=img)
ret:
11h27
